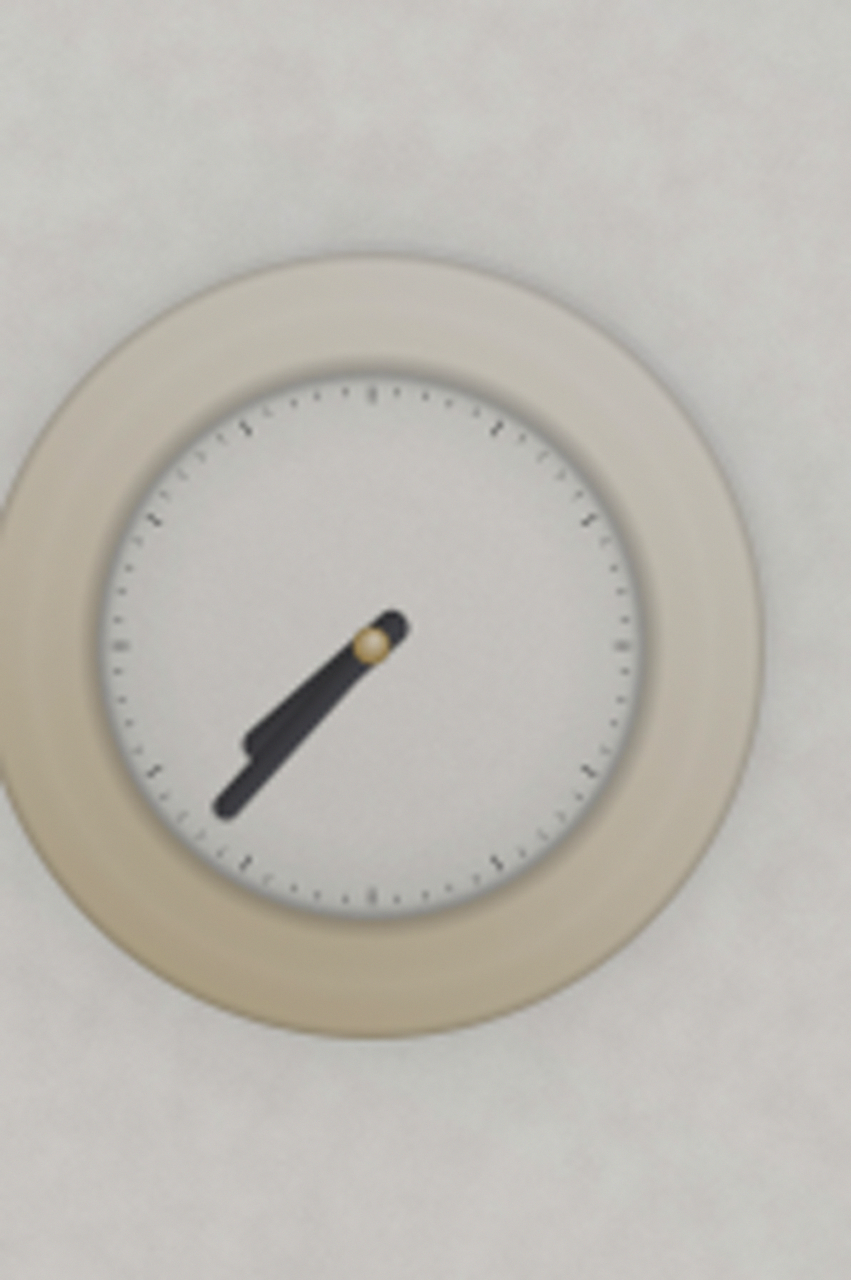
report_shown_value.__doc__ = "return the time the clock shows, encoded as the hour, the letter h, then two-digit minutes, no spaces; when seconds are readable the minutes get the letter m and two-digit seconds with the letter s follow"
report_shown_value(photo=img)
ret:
7h37
